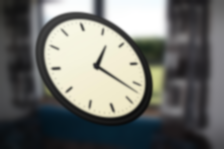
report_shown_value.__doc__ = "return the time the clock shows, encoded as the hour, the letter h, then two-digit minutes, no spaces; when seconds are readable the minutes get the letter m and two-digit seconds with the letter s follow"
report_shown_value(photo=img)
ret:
1h22
